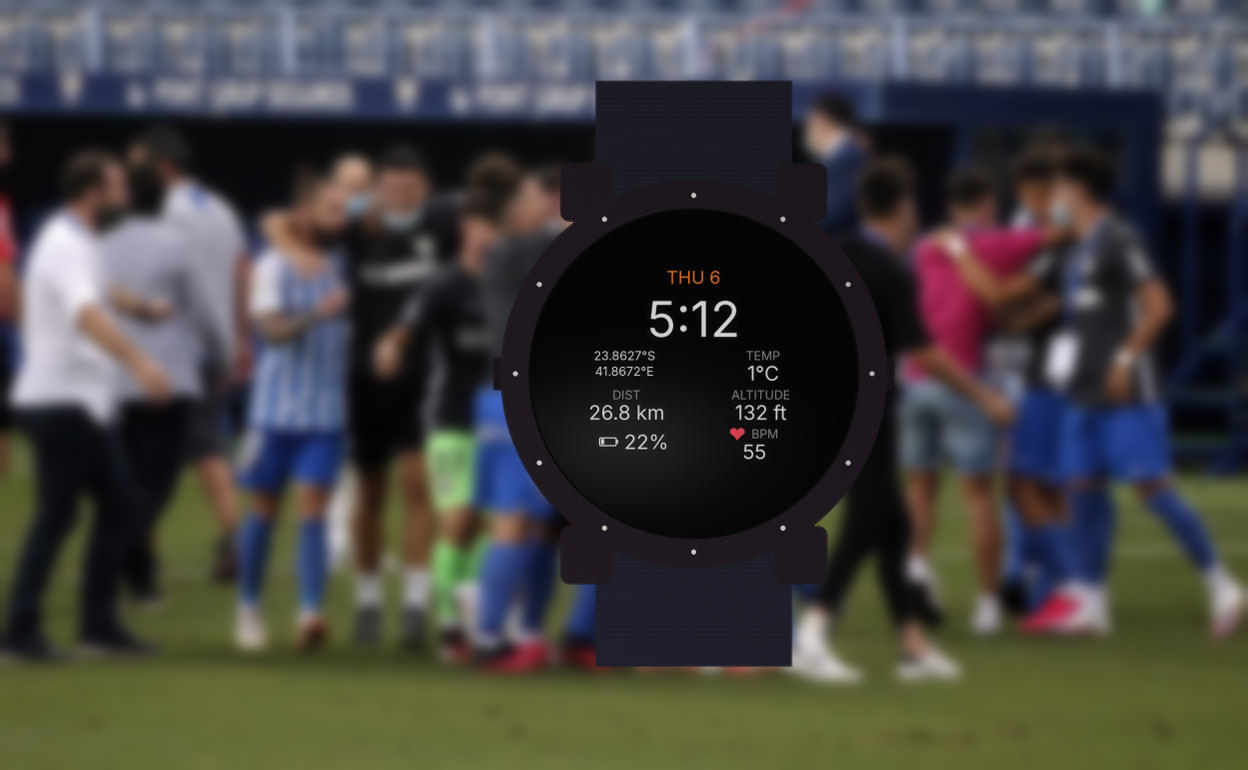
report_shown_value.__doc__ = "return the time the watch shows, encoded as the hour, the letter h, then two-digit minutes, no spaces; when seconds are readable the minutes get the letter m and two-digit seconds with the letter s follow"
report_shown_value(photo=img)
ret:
5h12
